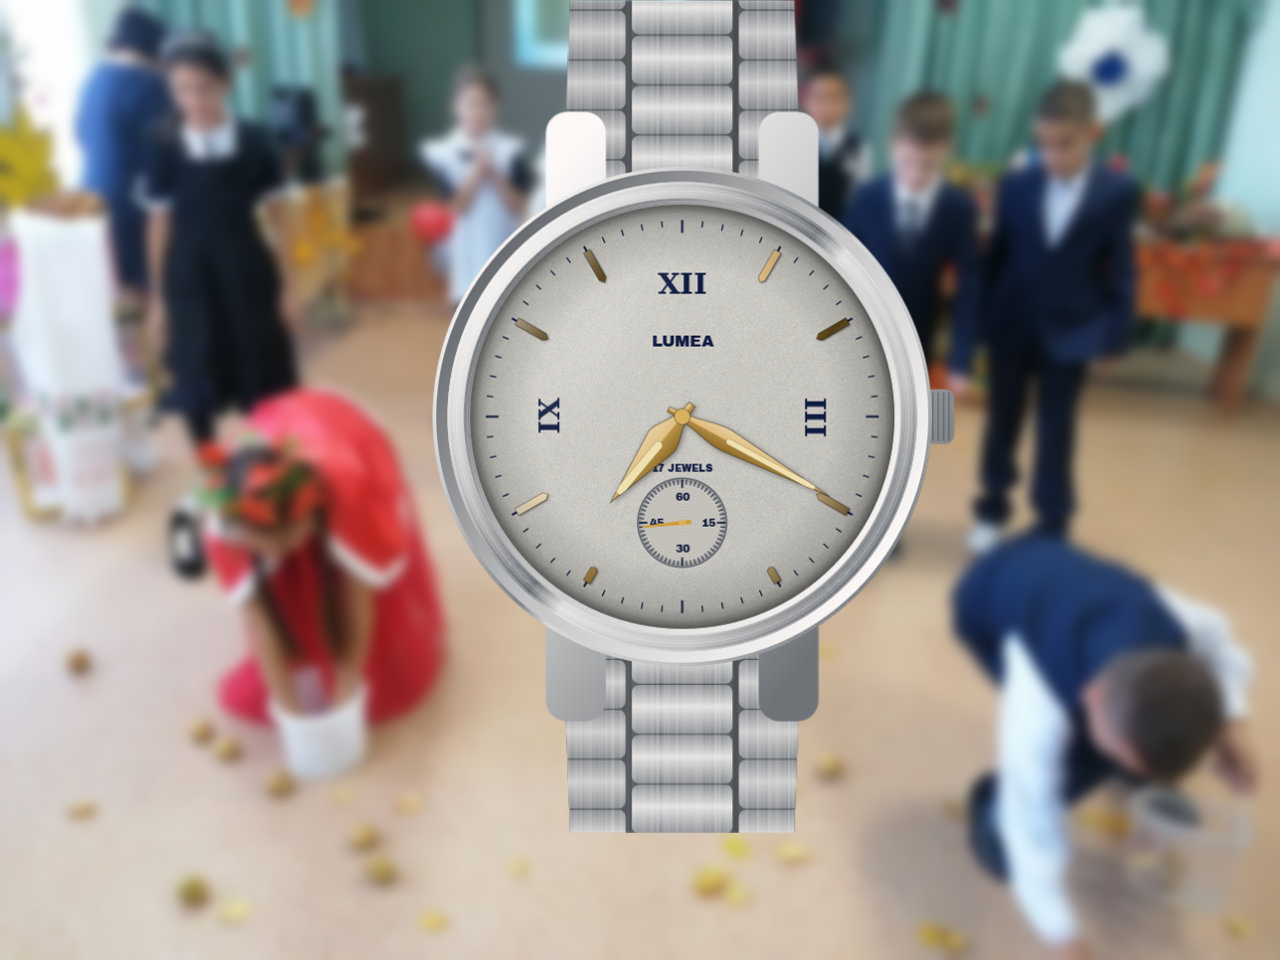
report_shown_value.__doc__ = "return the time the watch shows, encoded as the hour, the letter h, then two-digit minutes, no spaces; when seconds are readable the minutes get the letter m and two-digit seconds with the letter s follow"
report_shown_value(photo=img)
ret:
7h19m44s
